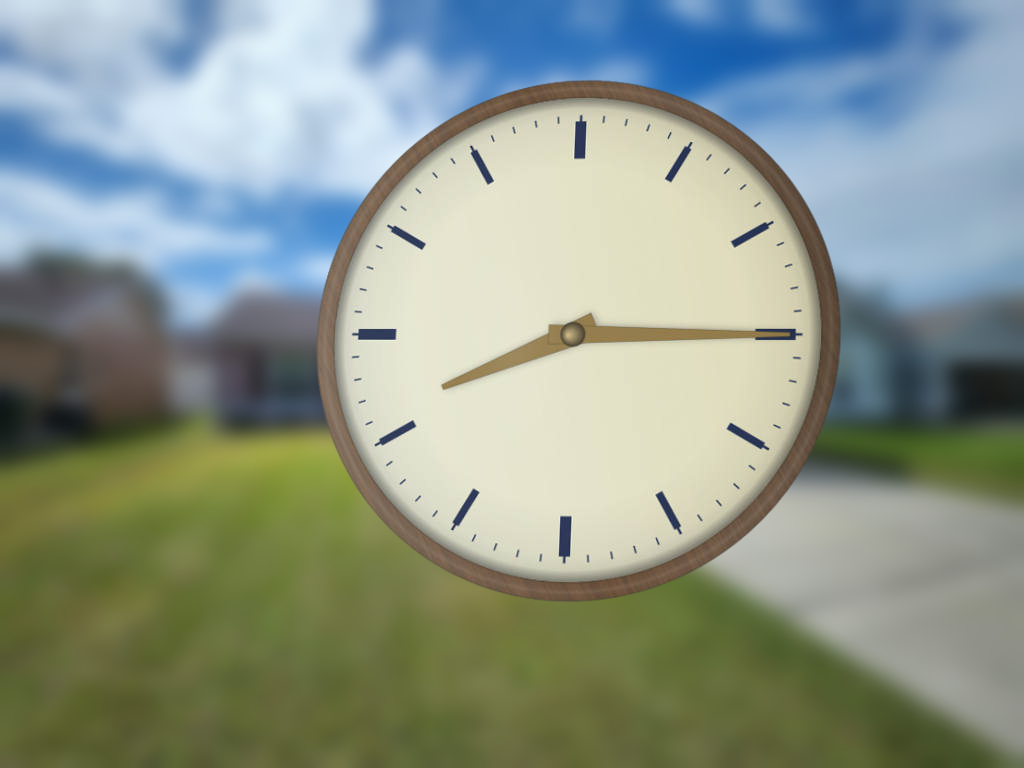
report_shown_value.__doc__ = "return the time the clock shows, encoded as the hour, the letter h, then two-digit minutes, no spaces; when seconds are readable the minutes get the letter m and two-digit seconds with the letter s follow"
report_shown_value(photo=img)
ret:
8h15
